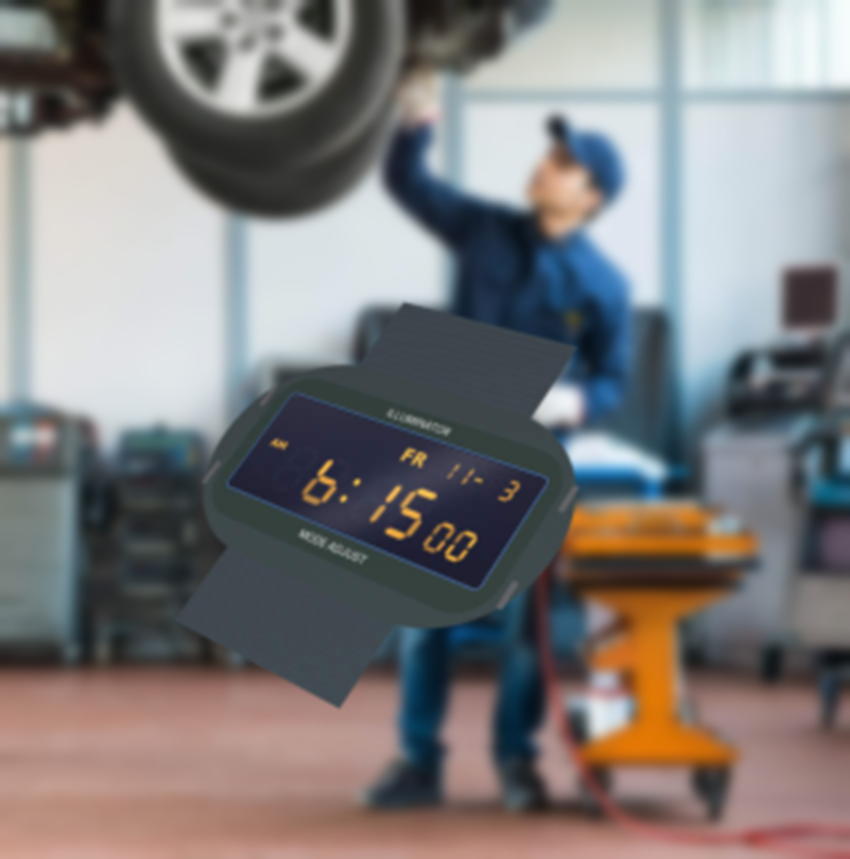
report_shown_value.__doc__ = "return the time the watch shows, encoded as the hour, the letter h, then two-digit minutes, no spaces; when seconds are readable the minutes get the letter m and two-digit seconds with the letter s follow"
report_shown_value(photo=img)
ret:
6h15m00s
